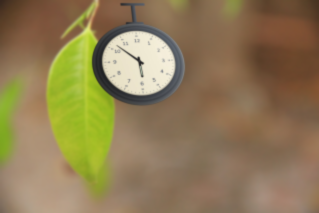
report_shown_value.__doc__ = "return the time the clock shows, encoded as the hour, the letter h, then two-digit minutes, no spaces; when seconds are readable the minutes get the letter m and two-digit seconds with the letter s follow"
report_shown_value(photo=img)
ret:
5h52
